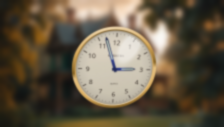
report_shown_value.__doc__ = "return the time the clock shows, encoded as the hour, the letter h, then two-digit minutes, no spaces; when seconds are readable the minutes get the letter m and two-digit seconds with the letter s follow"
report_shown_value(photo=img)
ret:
2h57
